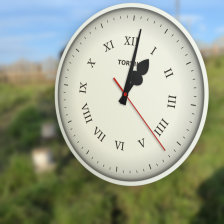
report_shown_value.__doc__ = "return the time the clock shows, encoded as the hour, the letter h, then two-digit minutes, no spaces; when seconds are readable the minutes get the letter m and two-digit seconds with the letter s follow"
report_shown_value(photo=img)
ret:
1h01m22s
